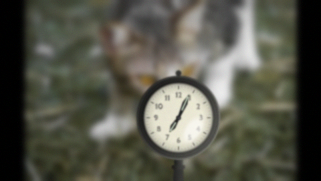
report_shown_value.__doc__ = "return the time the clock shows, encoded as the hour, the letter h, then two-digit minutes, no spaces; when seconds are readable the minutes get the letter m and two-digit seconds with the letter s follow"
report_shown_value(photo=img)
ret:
7h04
